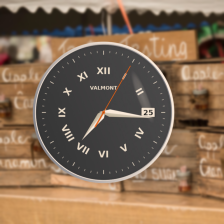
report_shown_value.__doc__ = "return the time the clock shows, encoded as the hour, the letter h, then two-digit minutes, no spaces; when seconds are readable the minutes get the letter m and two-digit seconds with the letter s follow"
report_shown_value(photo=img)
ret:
7h16m05s
